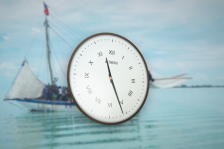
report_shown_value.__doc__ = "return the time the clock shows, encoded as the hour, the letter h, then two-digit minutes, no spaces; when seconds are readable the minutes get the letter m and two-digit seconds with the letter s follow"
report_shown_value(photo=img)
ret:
11h26
